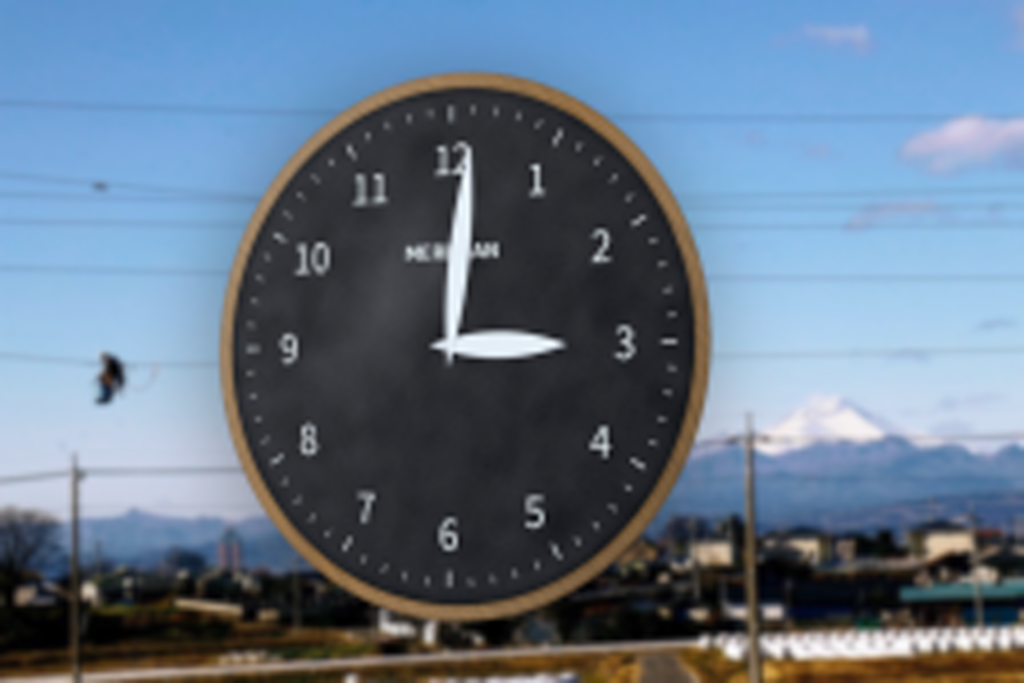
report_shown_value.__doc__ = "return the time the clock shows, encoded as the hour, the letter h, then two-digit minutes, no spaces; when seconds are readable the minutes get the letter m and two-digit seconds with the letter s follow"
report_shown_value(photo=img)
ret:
3h01
